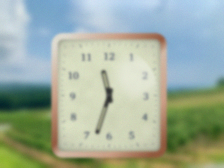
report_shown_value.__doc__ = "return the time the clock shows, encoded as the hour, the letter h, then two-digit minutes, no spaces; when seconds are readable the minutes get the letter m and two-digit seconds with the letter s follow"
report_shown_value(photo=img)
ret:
11h33
